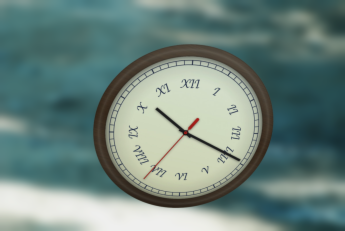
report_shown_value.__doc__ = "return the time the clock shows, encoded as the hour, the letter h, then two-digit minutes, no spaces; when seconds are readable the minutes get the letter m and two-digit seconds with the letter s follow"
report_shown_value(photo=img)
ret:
10h19m36s
